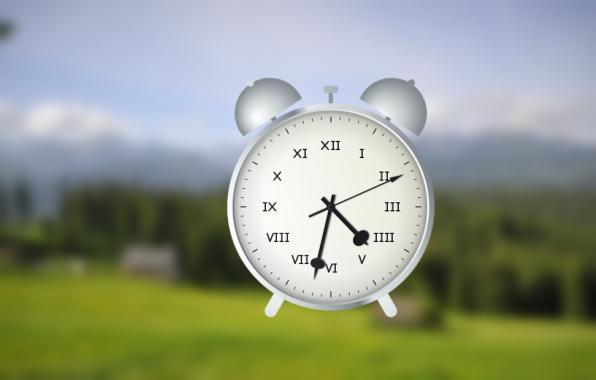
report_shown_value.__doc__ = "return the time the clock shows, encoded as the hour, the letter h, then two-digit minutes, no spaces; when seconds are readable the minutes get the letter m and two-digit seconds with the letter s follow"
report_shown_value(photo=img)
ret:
4h32m11s
